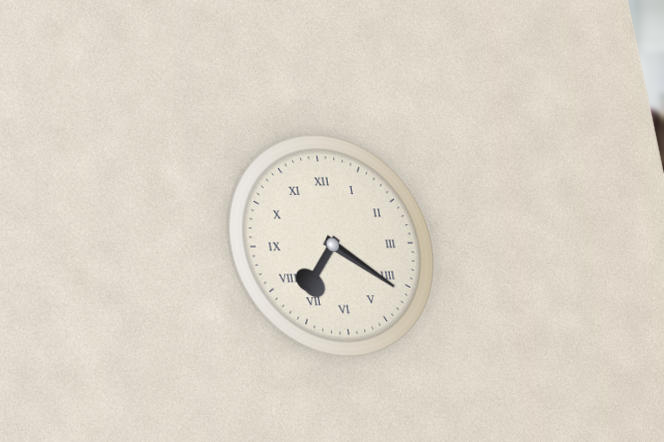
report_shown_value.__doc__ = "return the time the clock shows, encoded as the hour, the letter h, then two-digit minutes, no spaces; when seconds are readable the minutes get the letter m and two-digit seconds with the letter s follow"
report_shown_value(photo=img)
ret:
7h21
